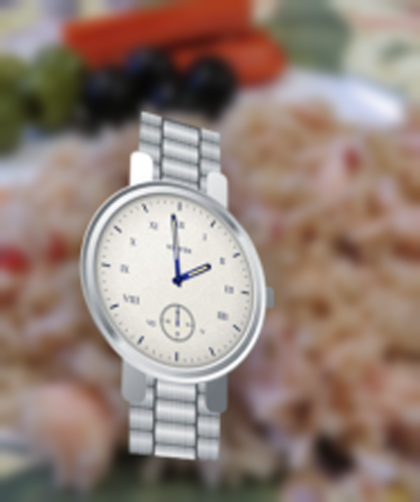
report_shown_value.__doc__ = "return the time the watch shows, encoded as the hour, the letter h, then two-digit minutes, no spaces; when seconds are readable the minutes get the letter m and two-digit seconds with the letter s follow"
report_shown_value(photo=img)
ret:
1h59
